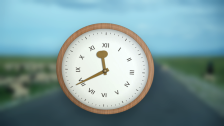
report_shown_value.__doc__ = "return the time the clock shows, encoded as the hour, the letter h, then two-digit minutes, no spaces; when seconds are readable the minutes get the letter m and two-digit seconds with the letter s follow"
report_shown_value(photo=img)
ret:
11h40
